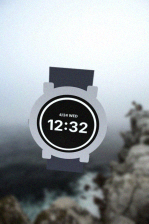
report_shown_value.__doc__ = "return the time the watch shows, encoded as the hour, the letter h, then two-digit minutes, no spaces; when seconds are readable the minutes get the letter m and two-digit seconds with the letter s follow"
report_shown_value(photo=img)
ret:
12h32
